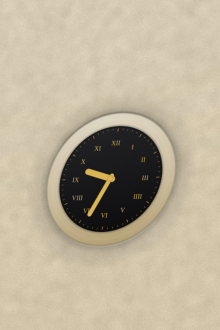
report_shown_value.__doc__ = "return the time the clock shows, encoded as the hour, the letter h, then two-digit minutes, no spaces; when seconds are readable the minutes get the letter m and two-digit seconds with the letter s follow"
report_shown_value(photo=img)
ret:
9h34
